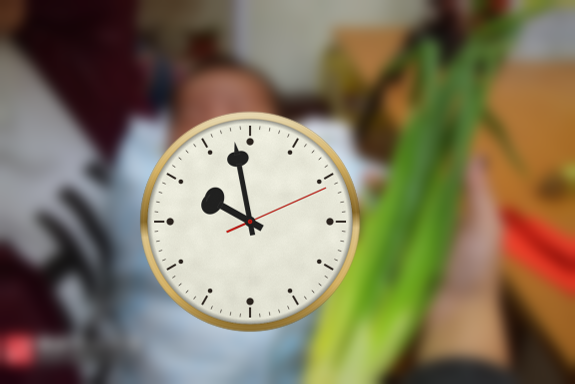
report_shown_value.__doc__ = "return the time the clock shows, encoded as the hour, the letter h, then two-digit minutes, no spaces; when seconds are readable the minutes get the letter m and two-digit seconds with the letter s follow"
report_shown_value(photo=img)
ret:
9h58m11s
